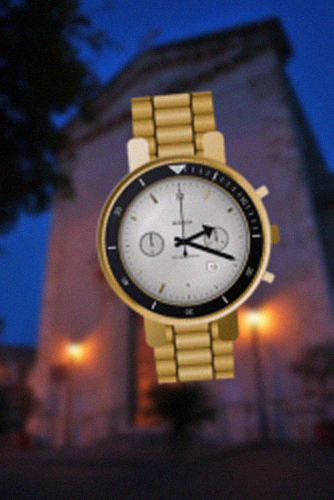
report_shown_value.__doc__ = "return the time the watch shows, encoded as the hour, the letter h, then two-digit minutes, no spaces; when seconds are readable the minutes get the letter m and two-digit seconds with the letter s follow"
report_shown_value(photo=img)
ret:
2h19
